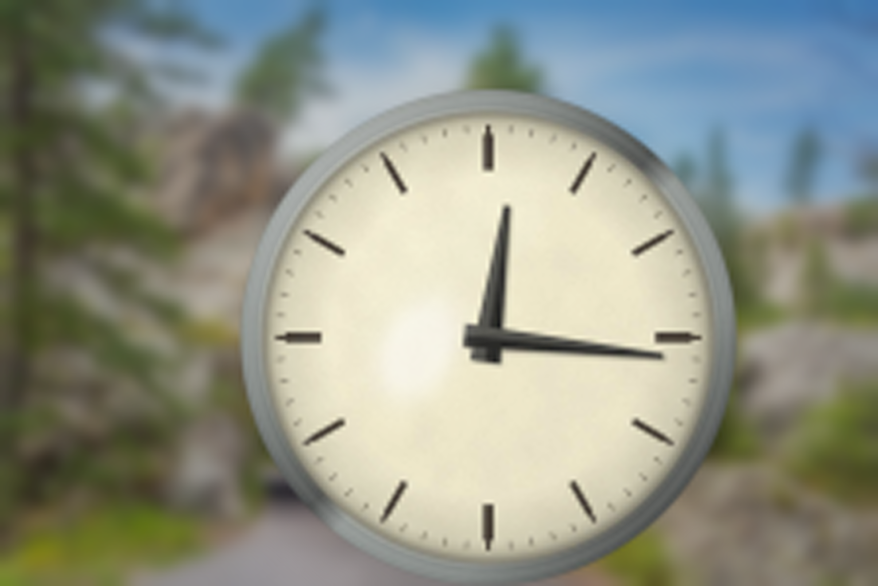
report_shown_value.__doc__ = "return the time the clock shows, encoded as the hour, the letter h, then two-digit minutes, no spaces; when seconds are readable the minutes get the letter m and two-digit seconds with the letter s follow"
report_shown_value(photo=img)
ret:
12h16
